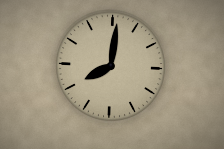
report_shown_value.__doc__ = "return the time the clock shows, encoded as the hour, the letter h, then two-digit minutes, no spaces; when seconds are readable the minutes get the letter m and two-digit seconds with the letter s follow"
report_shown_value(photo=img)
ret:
8h01
